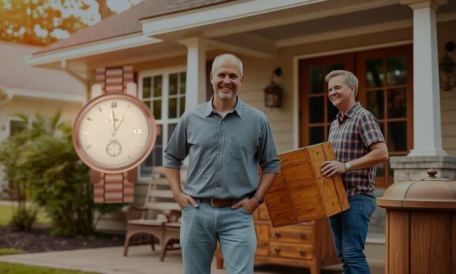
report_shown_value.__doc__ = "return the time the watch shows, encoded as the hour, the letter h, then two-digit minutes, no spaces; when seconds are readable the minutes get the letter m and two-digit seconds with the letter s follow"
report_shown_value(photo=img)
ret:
12h59
